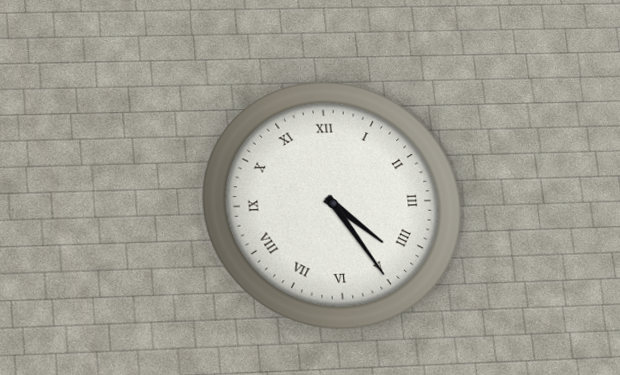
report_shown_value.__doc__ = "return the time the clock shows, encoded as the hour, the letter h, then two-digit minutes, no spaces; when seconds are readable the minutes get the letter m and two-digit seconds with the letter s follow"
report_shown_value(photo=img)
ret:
4h25
